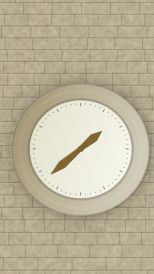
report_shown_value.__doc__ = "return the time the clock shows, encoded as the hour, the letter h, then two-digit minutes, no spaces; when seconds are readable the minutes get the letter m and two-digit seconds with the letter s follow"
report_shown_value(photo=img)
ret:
1h38
